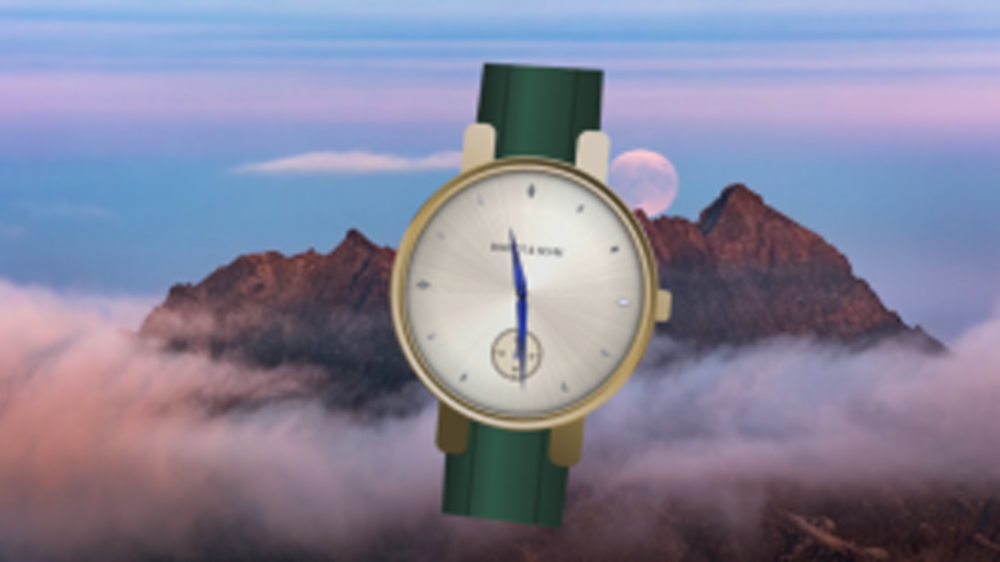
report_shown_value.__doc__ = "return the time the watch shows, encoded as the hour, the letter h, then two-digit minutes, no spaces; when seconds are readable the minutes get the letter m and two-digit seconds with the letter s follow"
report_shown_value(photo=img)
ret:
11h29
